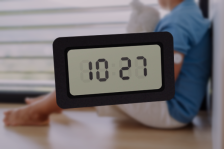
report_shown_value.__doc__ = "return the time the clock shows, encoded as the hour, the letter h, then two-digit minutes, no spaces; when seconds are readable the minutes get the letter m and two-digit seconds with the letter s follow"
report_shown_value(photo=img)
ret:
10h27
